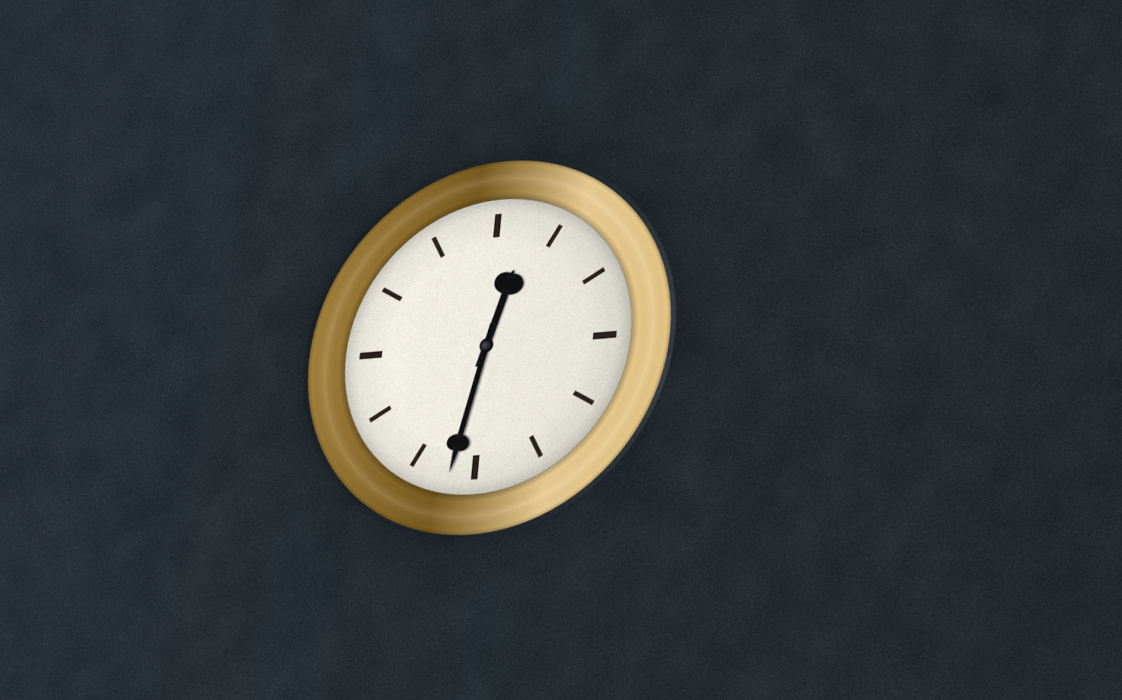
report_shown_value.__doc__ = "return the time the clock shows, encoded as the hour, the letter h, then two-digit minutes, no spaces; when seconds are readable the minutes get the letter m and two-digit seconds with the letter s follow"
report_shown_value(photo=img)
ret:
12h32
